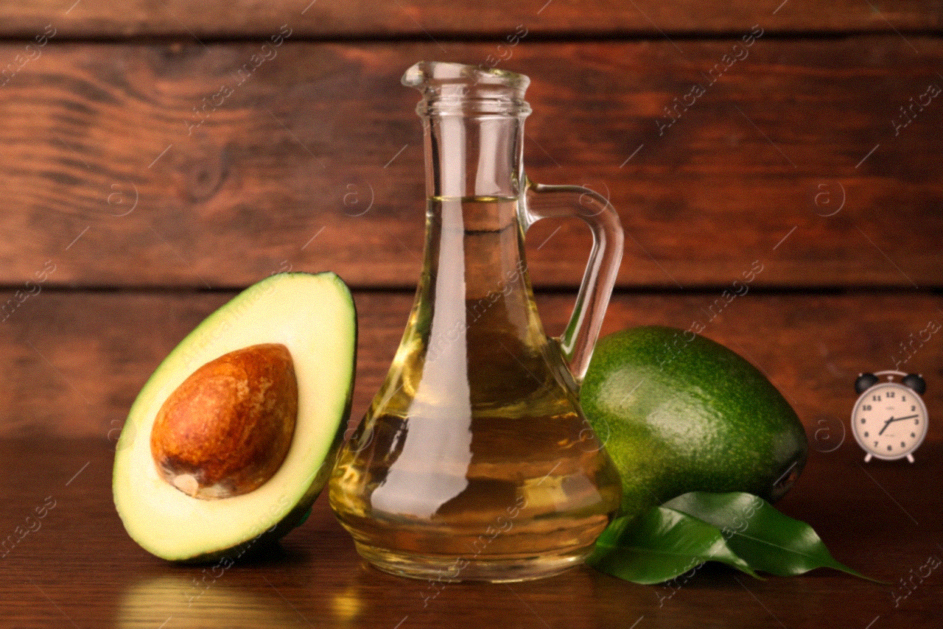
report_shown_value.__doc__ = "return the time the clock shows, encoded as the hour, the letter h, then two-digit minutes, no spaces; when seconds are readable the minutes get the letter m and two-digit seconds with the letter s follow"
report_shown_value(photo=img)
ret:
7h13
